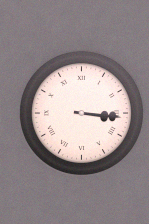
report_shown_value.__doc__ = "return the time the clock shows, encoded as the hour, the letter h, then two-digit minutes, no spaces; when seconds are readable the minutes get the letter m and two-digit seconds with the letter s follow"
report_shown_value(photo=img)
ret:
3h16
